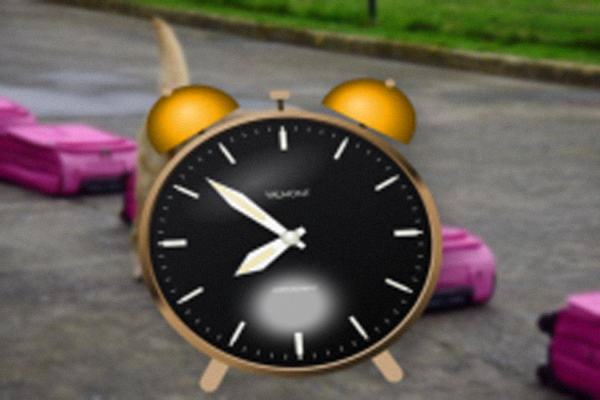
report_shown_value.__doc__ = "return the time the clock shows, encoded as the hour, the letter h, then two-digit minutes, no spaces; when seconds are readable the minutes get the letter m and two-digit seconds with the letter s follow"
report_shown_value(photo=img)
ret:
7h52
